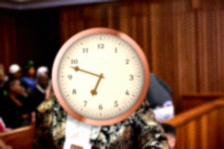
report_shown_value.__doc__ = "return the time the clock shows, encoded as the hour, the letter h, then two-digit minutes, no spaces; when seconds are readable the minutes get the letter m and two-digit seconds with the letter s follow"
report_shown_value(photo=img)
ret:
6h48
